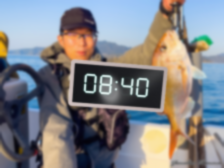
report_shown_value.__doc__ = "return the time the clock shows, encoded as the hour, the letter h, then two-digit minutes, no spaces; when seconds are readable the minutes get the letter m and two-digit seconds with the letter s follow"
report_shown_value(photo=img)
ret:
8h40
